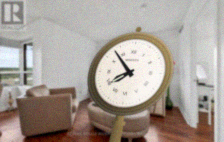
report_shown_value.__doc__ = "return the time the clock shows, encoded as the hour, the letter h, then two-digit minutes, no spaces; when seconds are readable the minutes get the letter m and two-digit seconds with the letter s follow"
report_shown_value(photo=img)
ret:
7h53
